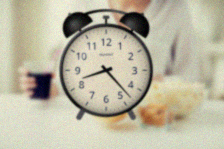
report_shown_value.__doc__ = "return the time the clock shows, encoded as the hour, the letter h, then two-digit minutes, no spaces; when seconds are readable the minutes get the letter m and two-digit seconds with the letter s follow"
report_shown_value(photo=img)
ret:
8h23
